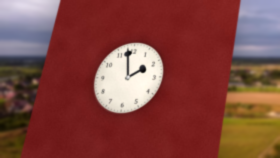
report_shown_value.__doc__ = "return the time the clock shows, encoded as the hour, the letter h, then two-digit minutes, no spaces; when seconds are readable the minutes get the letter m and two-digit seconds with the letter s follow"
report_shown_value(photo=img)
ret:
1h58
